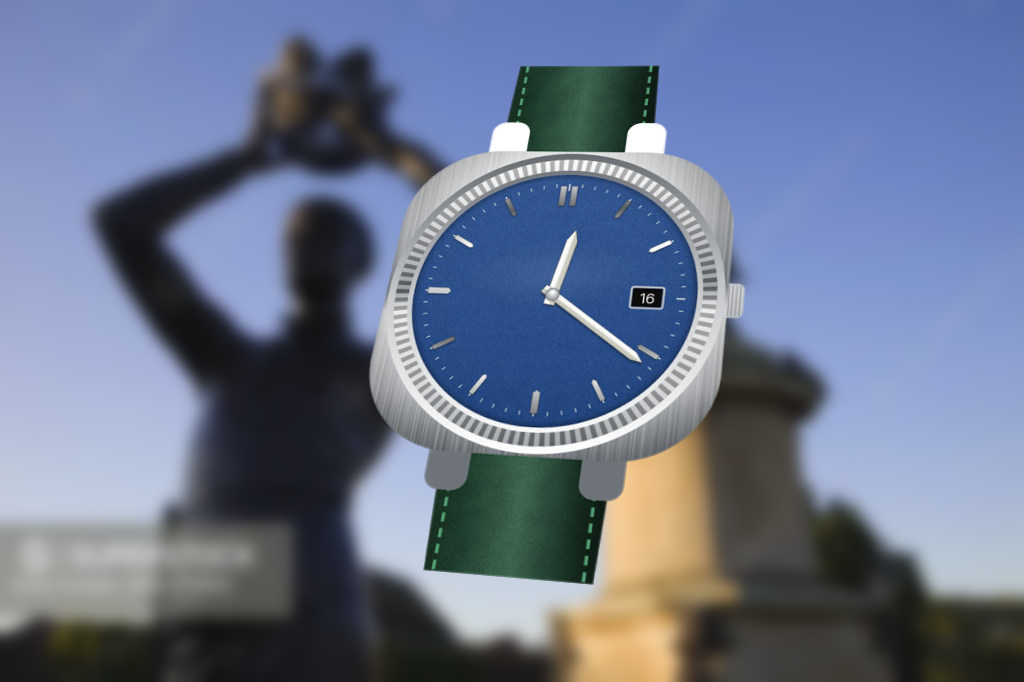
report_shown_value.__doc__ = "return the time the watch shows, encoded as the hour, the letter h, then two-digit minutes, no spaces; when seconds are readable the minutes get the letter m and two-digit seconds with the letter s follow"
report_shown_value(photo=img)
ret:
12h21
